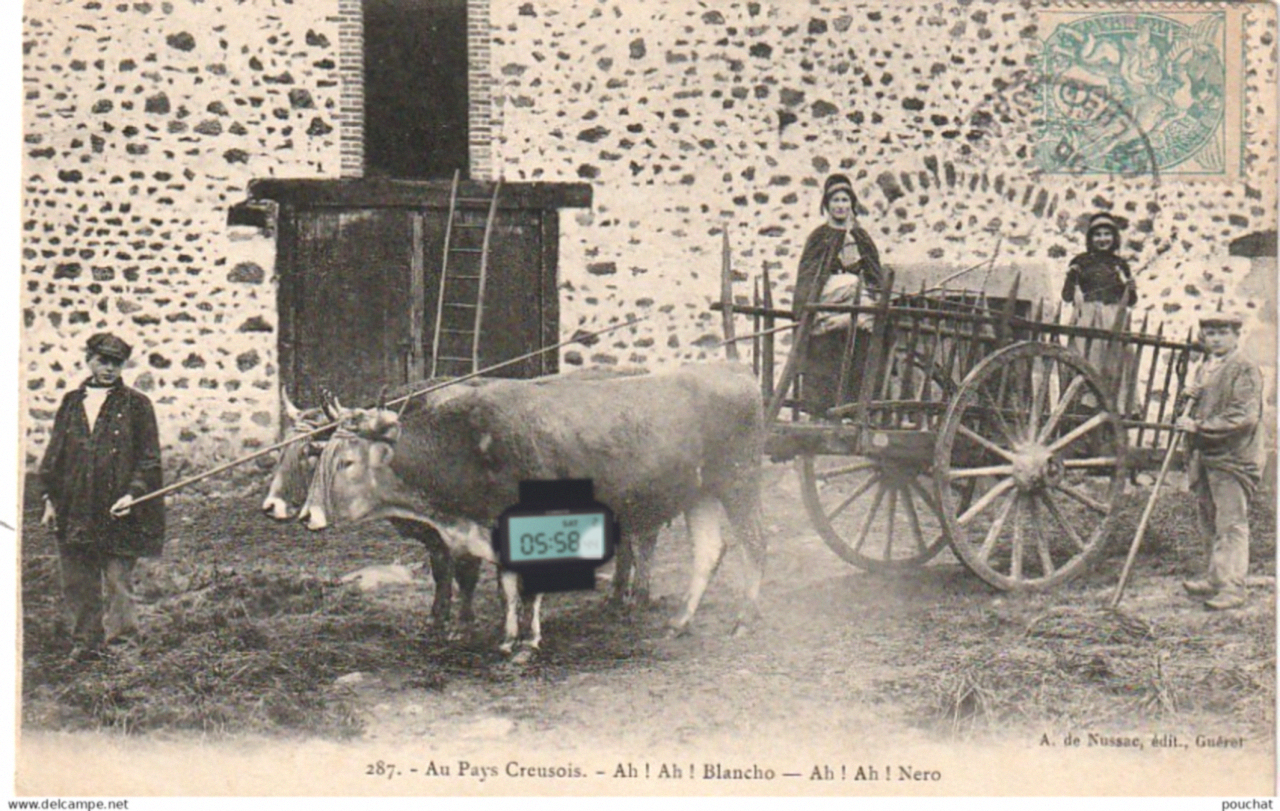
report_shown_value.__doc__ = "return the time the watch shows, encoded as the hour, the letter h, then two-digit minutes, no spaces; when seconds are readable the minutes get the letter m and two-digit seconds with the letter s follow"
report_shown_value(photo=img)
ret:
5h58
